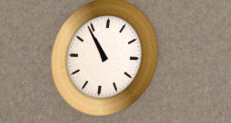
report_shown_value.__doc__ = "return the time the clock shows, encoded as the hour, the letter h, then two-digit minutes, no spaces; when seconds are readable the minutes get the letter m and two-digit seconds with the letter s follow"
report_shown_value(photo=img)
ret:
10h54
